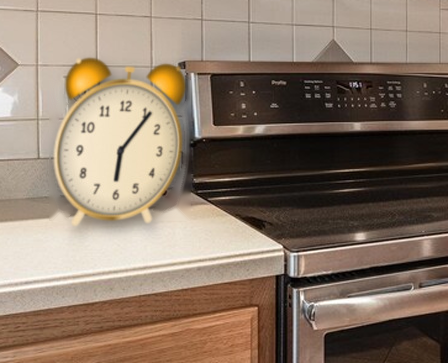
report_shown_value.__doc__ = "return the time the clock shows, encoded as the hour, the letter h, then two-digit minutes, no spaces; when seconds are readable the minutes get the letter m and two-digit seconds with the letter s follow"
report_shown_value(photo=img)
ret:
6h06
